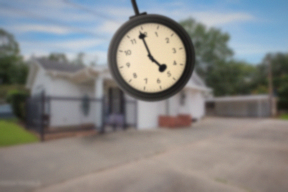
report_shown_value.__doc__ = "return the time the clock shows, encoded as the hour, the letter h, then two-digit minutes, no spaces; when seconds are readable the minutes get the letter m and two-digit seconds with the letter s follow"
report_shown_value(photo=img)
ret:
4h59
